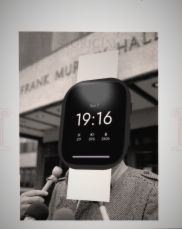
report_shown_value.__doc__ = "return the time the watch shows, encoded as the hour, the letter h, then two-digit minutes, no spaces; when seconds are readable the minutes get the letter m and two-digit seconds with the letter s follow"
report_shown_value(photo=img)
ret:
19h16
